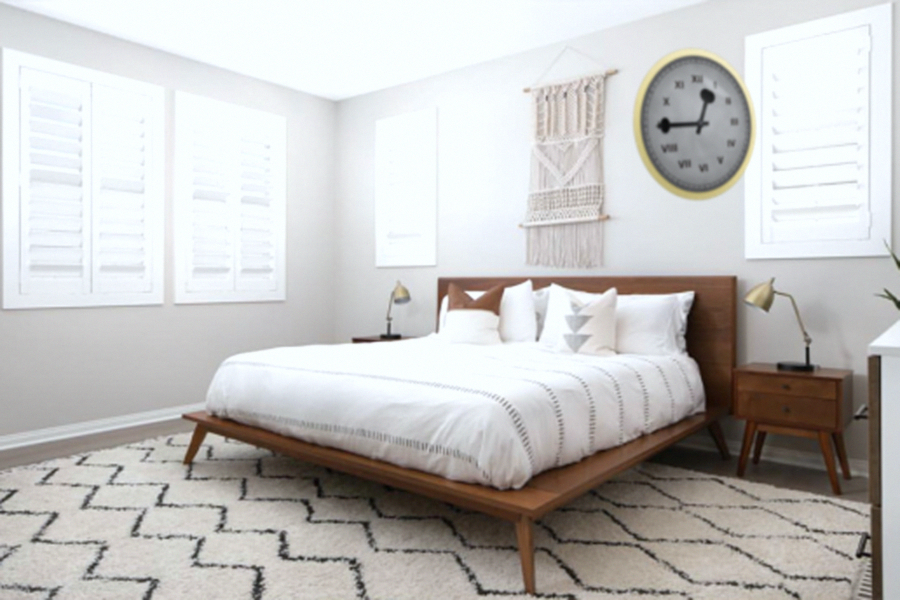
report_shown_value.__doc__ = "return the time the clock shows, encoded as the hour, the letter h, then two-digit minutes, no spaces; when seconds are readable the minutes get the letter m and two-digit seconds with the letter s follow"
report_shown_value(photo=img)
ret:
12h45
